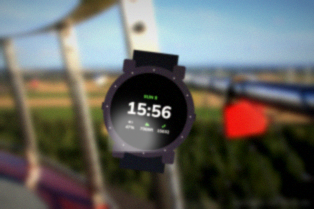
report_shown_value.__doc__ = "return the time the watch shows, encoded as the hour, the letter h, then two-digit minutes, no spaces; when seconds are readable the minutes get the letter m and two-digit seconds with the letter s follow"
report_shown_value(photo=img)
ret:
15h56
